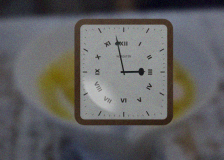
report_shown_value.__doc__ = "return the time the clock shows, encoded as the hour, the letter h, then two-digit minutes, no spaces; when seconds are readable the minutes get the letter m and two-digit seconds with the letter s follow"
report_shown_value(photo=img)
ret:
2h58
